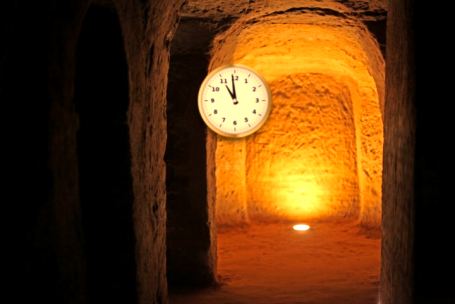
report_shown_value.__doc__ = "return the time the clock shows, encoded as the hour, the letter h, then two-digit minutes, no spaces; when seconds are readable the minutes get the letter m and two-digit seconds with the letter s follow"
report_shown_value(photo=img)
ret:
10h59
